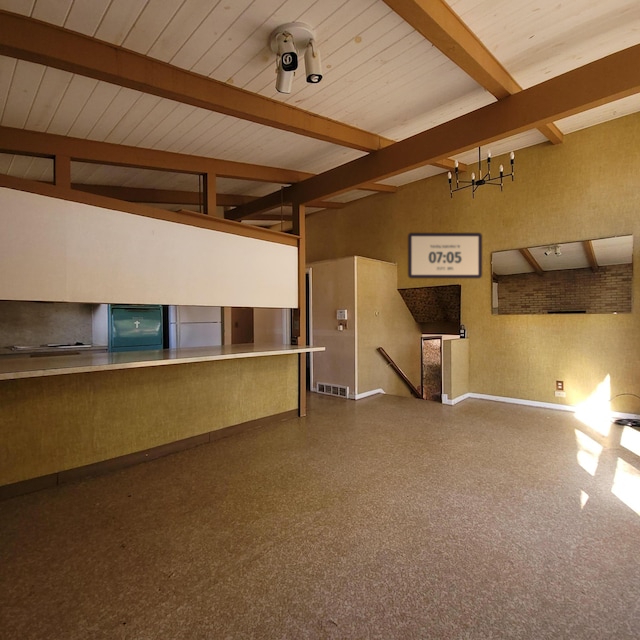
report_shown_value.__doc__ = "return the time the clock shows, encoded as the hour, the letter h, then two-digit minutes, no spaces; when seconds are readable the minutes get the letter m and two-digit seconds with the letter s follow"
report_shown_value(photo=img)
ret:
7h05
